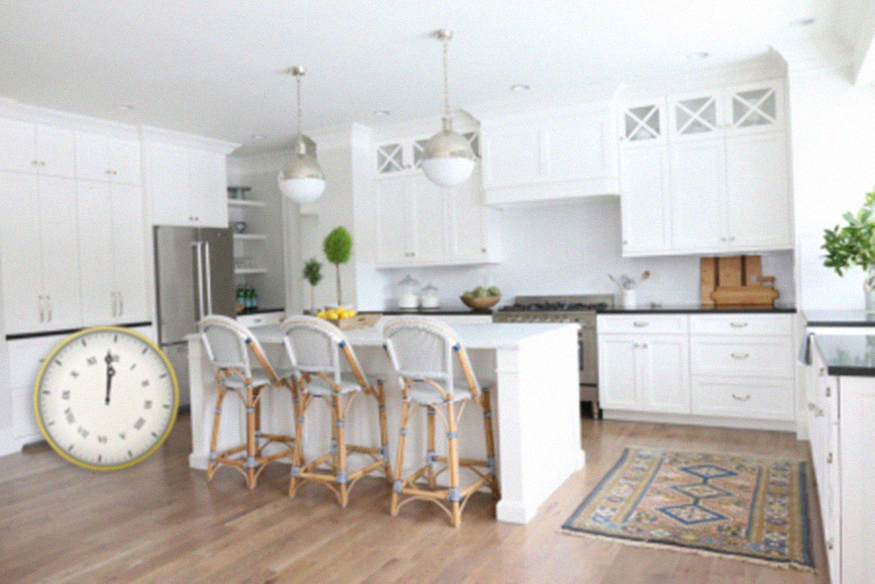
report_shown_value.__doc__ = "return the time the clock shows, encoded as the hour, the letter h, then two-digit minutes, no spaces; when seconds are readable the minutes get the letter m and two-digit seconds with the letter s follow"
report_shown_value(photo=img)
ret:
11h59
